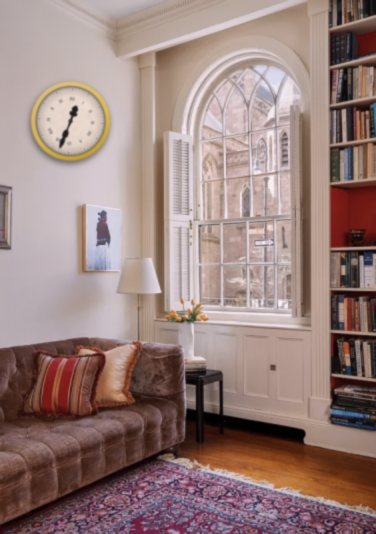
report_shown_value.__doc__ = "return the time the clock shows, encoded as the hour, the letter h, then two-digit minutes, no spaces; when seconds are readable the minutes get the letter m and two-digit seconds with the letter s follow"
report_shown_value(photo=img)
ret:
12h33
